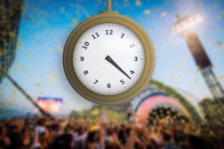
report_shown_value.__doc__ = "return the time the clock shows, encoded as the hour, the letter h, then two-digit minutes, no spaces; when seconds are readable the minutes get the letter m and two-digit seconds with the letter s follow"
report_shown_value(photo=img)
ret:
4h22
